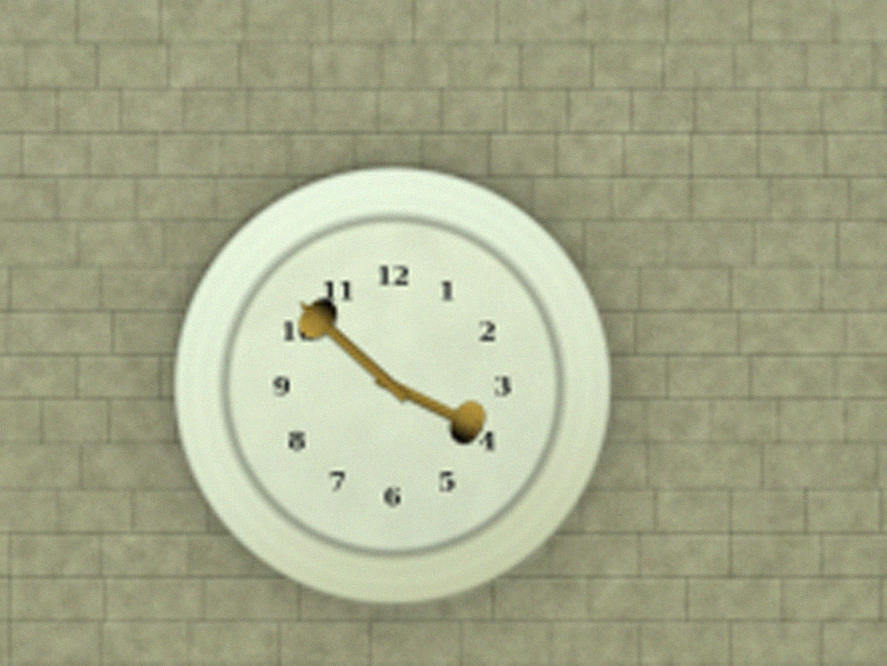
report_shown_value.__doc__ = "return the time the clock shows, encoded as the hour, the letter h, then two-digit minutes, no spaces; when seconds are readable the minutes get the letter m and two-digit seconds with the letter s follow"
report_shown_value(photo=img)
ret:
3h52
